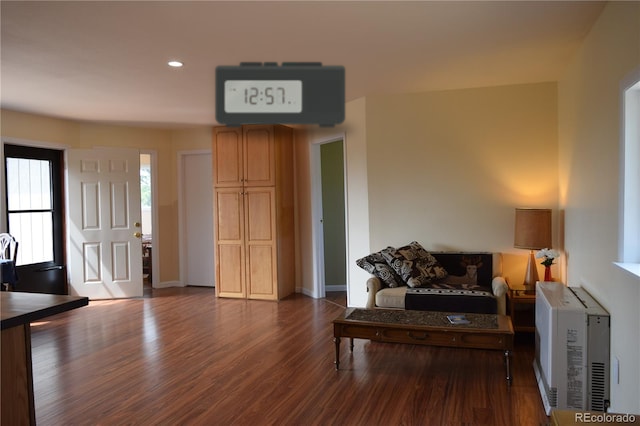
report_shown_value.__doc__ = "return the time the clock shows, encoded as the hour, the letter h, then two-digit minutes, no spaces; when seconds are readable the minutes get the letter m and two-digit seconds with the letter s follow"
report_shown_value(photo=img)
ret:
12h57
